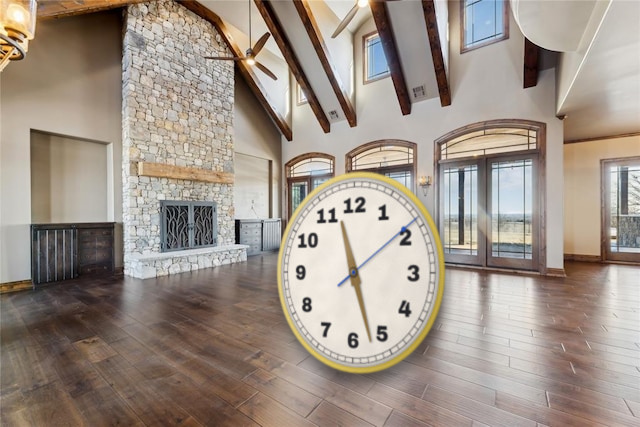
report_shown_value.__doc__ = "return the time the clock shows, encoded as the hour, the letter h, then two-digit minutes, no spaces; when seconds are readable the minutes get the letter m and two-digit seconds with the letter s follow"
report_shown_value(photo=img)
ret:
11h27m09s
